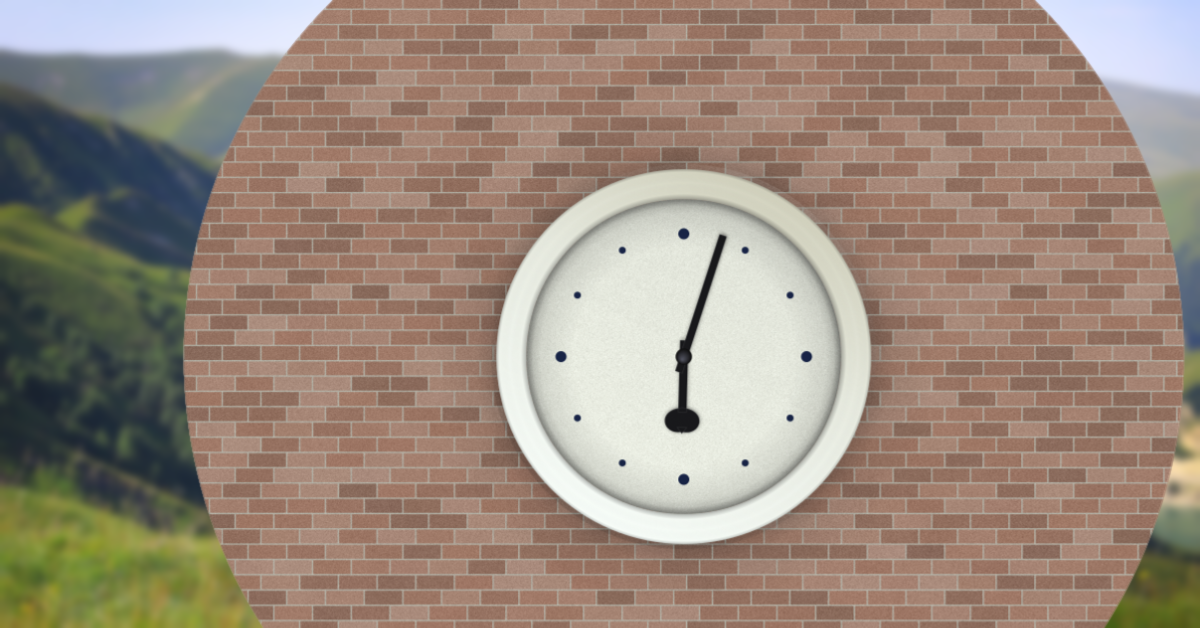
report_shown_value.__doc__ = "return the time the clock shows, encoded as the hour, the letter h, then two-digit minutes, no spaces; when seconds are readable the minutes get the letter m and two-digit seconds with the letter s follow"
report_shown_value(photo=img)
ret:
6h03
